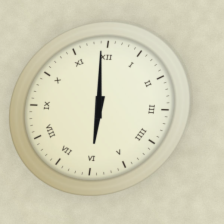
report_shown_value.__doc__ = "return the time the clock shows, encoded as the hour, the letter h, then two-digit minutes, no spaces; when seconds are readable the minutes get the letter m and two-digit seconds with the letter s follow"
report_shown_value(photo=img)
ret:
5h59
